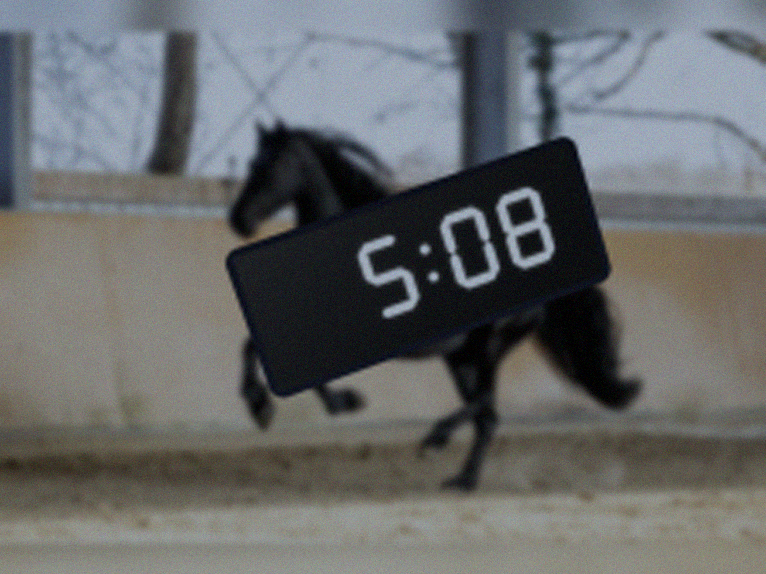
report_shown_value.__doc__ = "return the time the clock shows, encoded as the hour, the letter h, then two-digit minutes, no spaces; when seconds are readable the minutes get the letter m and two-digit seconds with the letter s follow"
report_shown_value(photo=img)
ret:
5h08
